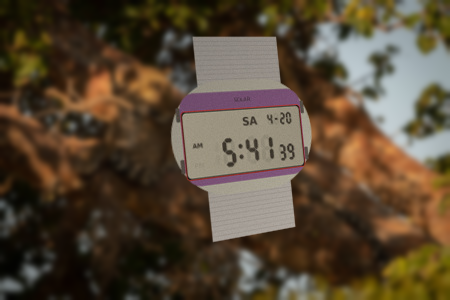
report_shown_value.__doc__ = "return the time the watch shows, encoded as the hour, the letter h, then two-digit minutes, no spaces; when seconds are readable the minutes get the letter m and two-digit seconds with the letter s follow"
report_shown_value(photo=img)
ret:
5h41m39s
